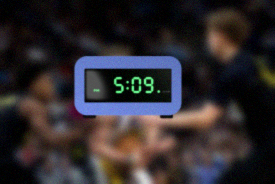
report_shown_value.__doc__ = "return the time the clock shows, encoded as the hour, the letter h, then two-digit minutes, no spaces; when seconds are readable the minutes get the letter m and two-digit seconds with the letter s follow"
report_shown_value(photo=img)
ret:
5h09
